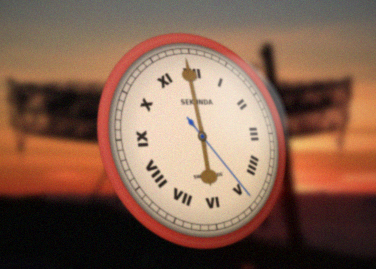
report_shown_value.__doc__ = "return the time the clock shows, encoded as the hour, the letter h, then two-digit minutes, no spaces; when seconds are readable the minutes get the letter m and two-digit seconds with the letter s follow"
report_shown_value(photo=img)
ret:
5h59m24s
